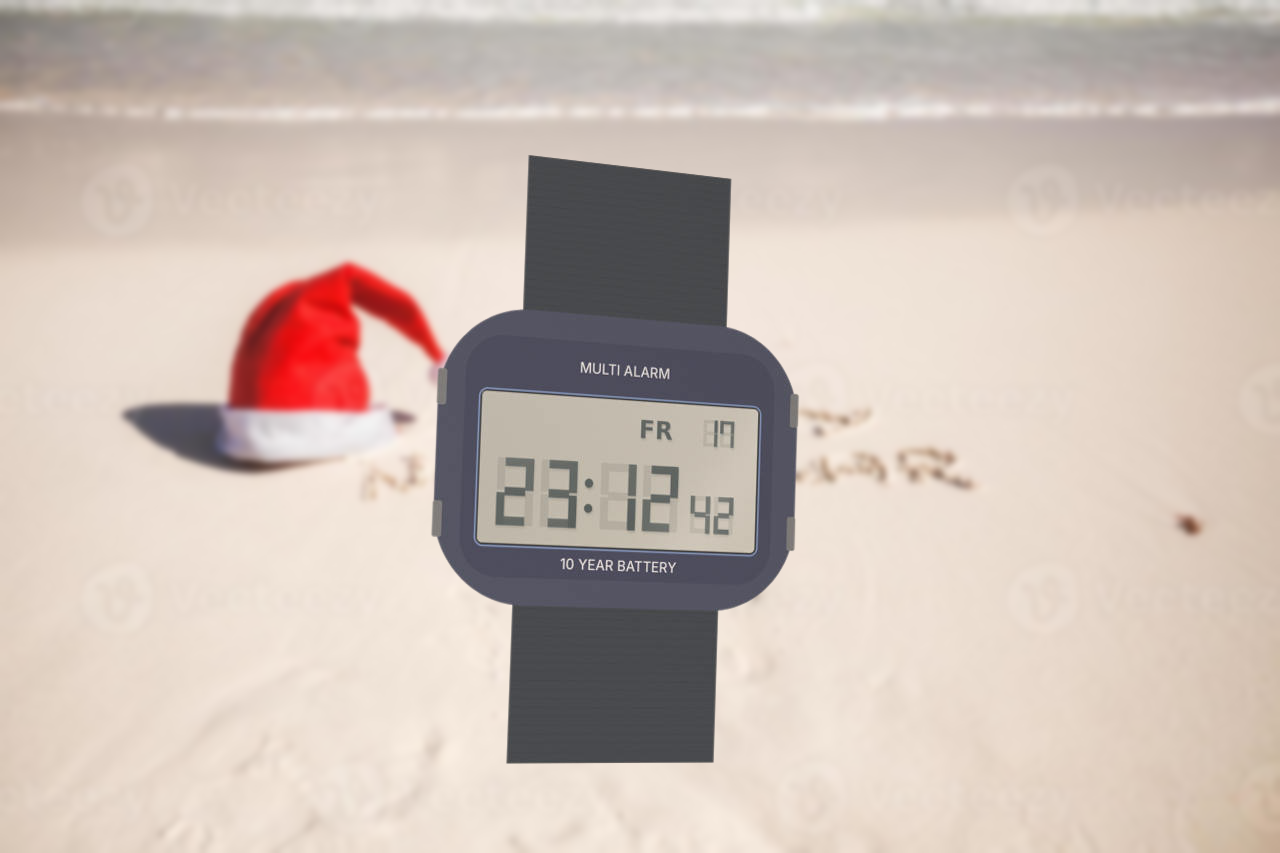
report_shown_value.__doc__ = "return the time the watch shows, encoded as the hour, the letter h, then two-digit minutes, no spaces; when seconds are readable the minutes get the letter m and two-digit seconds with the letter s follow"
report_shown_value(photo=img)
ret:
23h12m42s
